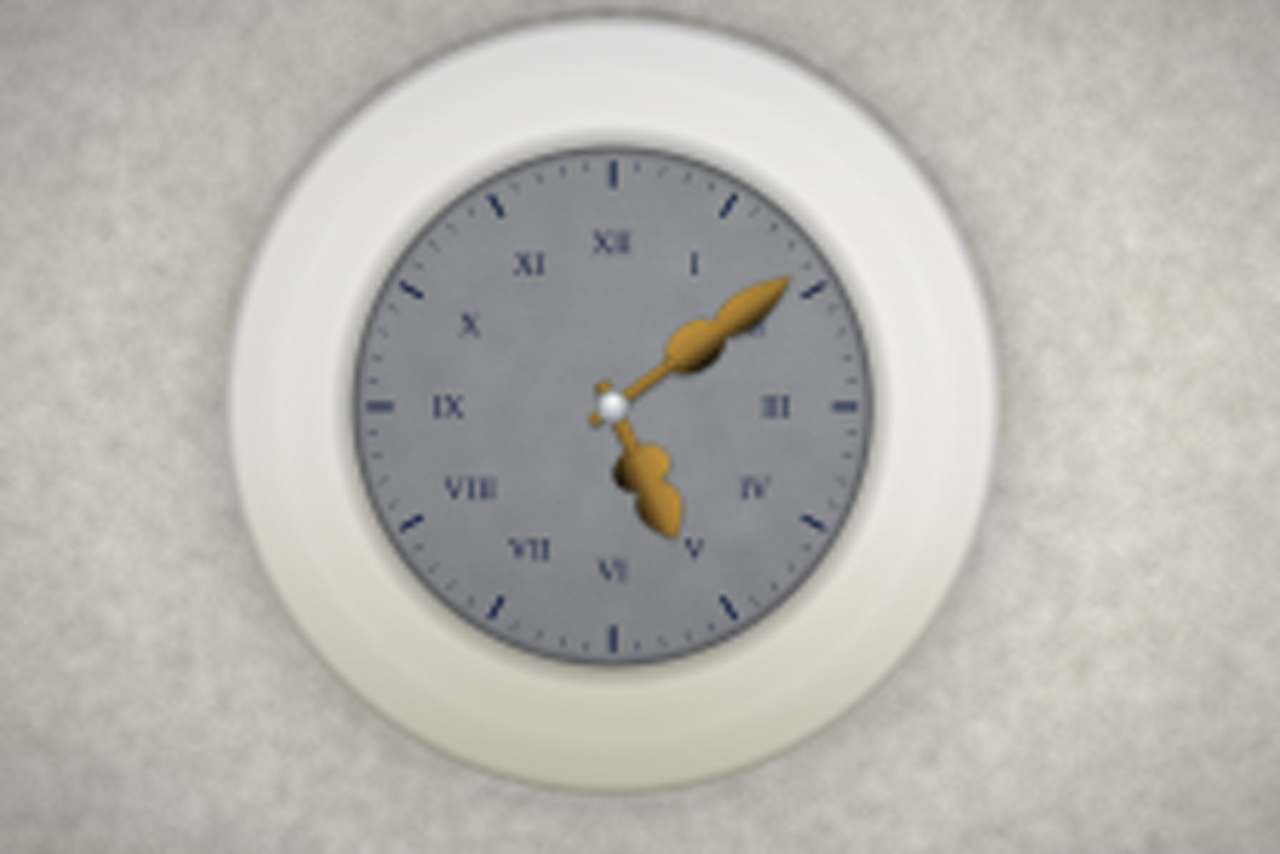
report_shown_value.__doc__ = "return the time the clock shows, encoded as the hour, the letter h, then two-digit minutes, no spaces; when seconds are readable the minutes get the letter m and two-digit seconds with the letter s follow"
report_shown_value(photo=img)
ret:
5h09
